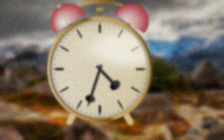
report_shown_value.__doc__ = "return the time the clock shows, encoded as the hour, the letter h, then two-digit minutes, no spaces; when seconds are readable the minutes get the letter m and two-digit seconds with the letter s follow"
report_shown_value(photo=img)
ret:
4h33
